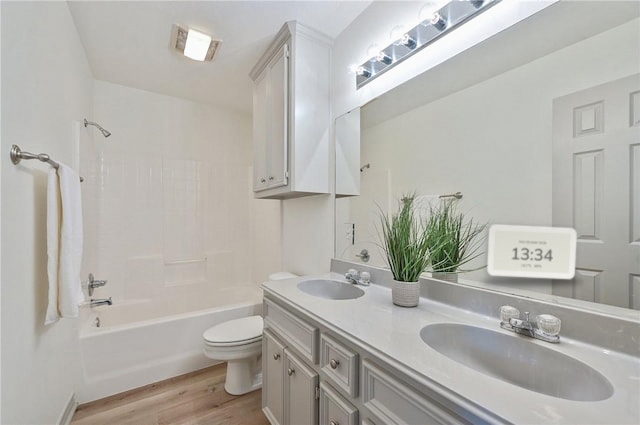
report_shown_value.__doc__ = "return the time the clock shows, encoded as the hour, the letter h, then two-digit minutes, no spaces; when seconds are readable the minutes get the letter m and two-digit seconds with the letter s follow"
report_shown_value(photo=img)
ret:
13h34
